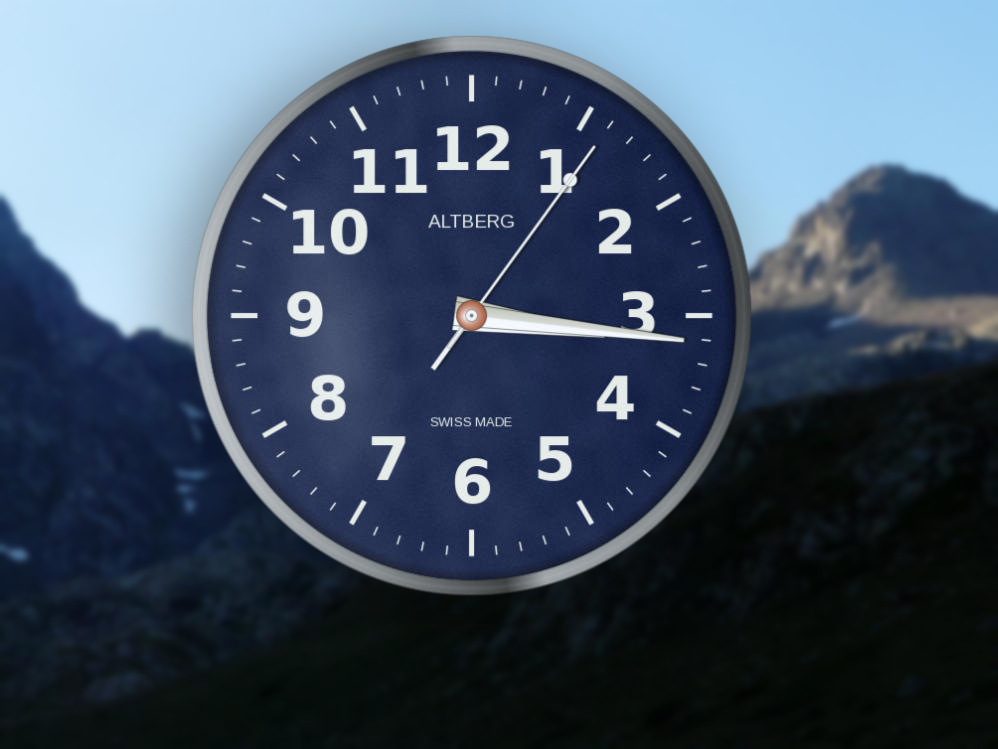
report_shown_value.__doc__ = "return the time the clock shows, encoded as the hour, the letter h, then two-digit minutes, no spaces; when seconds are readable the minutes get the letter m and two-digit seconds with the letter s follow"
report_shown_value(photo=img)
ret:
3h16m06s
